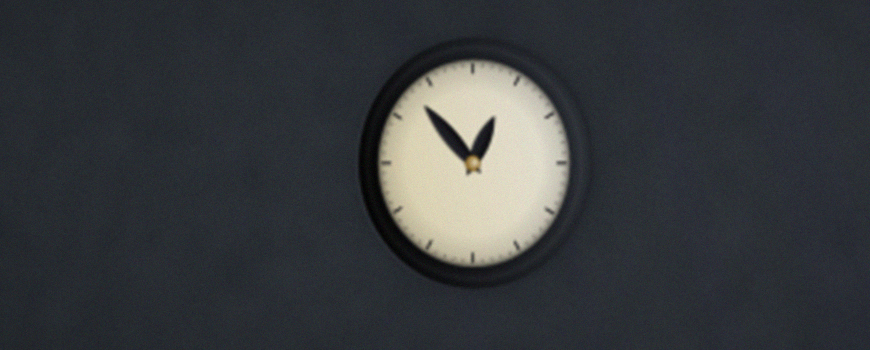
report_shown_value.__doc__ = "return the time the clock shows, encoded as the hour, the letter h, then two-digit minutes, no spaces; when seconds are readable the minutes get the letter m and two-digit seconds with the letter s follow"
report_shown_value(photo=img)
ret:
12h53
